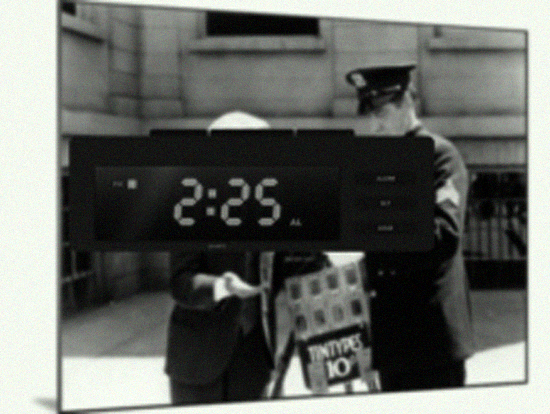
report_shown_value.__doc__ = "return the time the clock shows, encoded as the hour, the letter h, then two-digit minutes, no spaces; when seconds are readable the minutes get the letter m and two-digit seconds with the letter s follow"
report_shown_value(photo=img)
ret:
2h25
